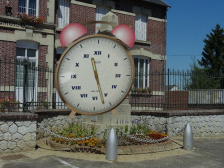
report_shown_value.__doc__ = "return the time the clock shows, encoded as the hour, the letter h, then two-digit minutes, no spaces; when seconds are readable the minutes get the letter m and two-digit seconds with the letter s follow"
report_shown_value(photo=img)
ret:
11h27
